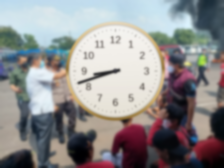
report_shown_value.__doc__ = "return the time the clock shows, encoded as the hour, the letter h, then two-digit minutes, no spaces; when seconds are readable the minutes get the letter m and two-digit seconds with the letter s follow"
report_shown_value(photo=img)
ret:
8h42
